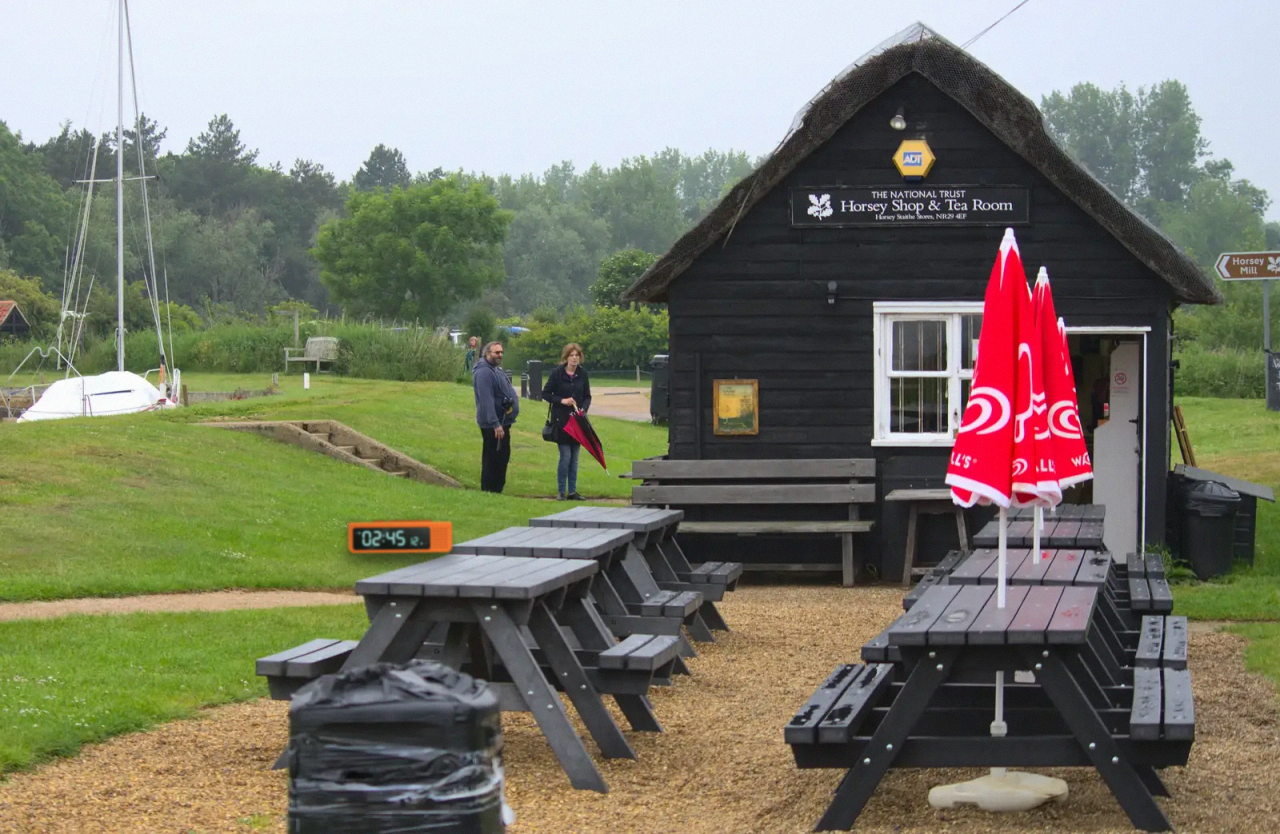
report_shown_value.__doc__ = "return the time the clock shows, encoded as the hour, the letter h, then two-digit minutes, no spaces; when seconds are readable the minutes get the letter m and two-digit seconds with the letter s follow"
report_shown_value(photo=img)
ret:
2h45
